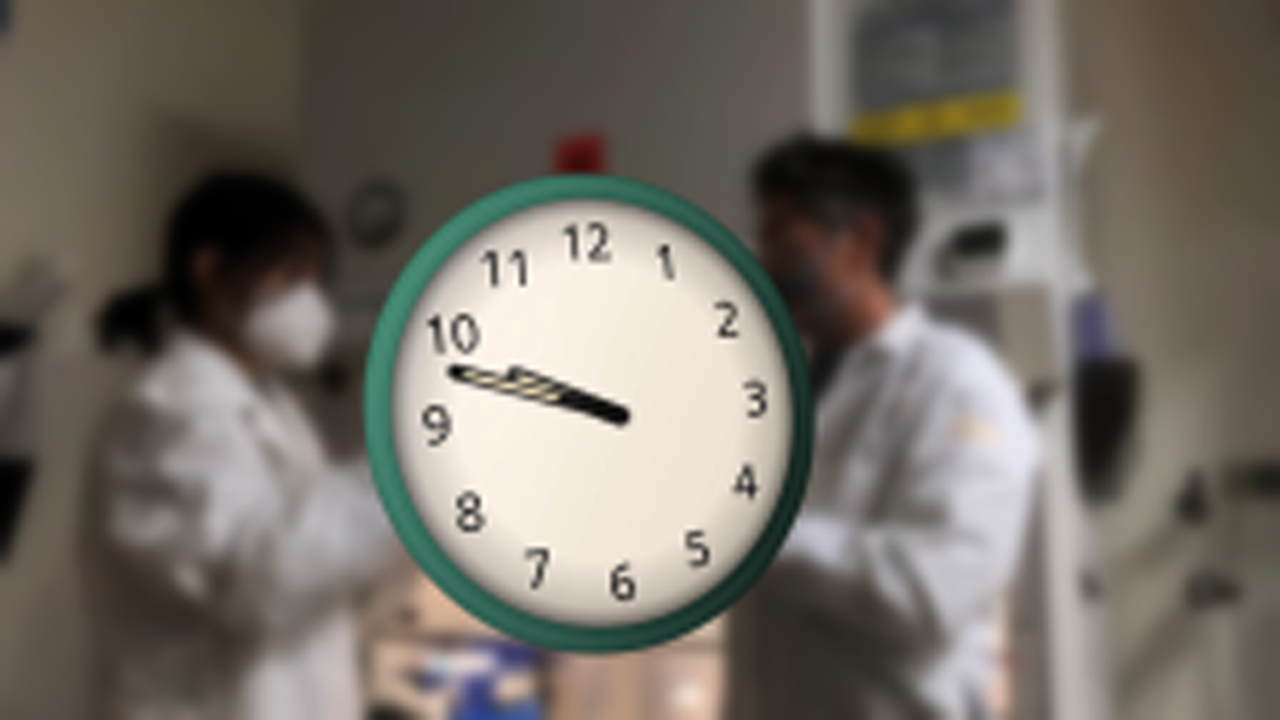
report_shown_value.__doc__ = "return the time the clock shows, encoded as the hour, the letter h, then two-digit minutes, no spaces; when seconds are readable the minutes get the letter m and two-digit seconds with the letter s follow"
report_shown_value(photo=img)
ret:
9h48
